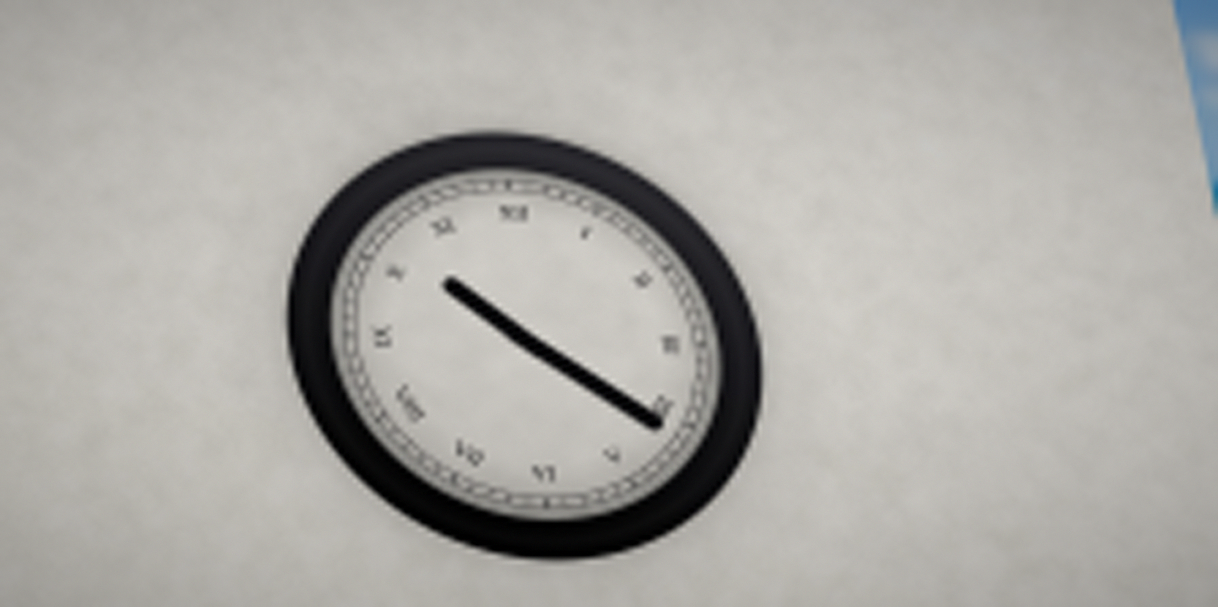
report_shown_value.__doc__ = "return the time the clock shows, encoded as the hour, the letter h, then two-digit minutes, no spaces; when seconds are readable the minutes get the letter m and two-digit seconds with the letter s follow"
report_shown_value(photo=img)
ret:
10h21
